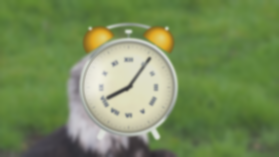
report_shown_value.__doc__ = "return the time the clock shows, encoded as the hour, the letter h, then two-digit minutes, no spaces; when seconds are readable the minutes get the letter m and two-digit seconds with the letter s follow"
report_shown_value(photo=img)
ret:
8h06
